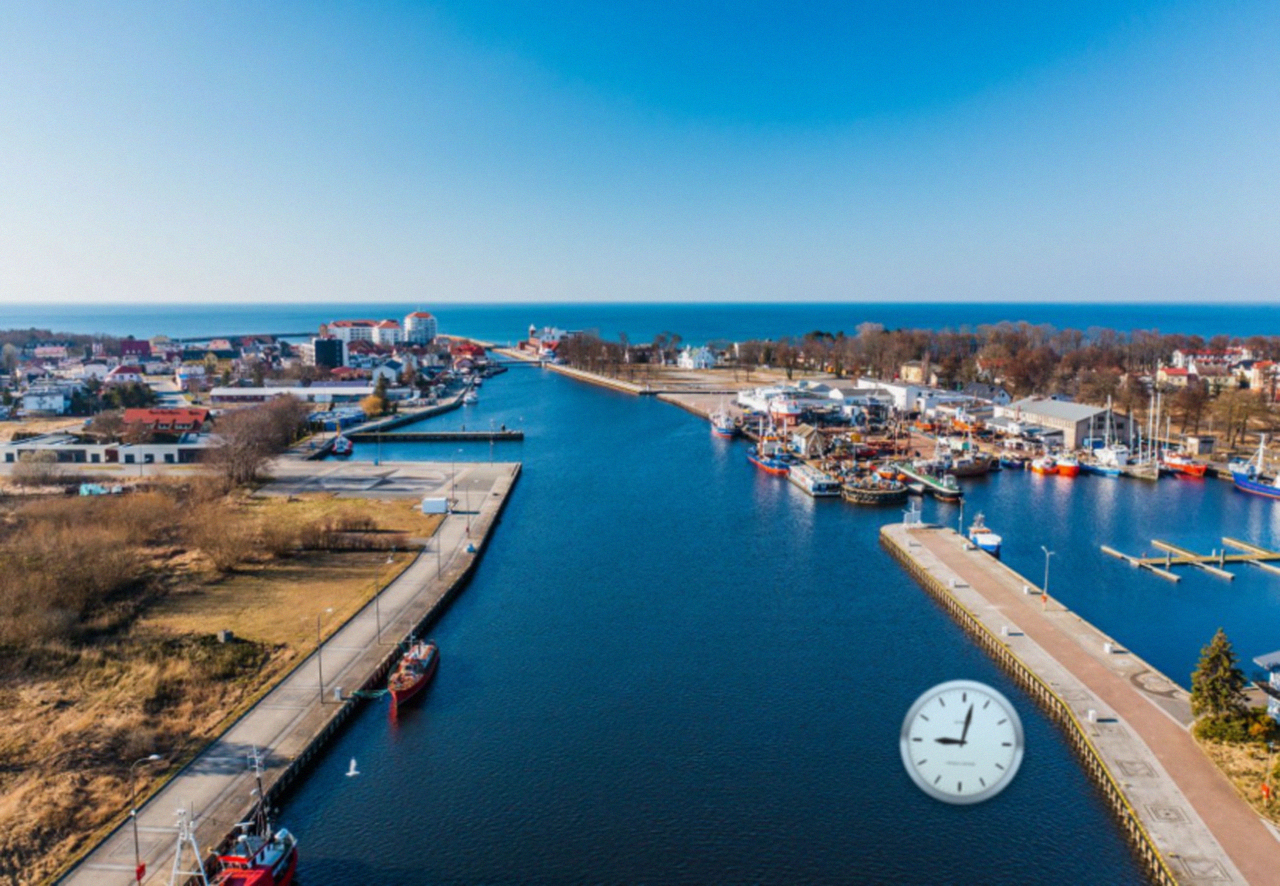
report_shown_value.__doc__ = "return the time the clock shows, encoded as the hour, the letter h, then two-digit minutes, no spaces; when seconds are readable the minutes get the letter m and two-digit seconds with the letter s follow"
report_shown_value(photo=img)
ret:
9h02
